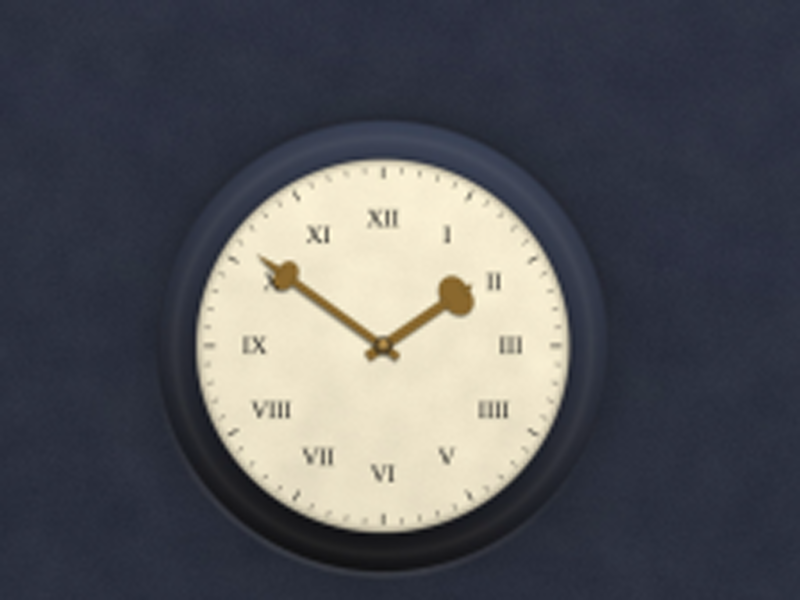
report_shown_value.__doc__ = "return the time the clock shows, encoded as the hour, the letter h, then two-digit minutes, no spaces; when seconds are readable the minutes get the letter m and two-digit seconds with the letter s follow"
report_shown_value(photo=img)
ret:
1h51
